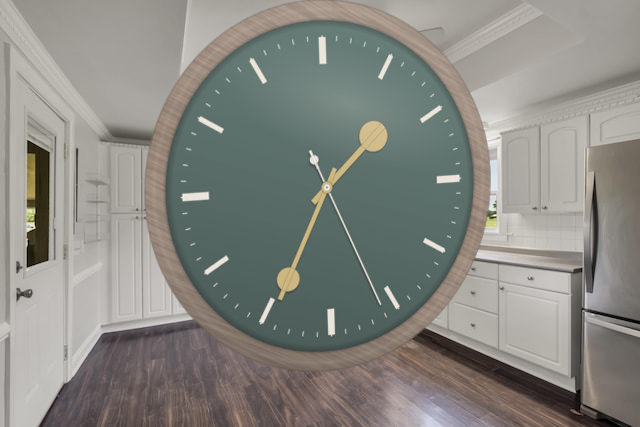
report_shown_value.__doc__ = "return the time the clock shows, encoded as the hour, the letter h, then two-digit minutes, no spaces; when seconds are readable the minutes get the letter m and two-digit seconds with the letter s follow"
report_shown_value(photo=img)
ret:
1h34m26s
